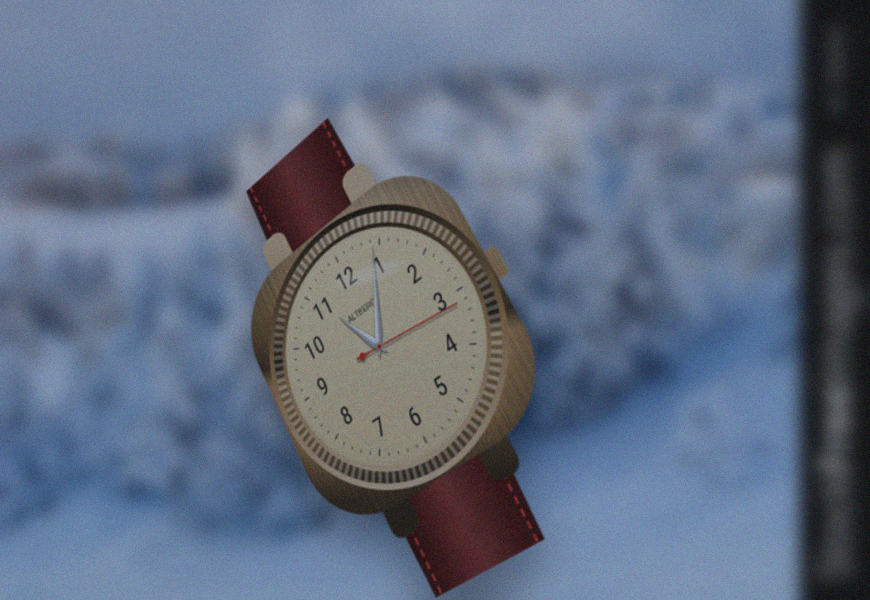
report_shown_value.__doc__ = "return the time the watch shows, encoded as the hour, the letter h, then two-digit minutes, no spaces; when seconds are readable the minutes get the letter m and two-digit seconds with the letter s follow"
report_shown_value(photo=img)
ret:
11h04m16s
